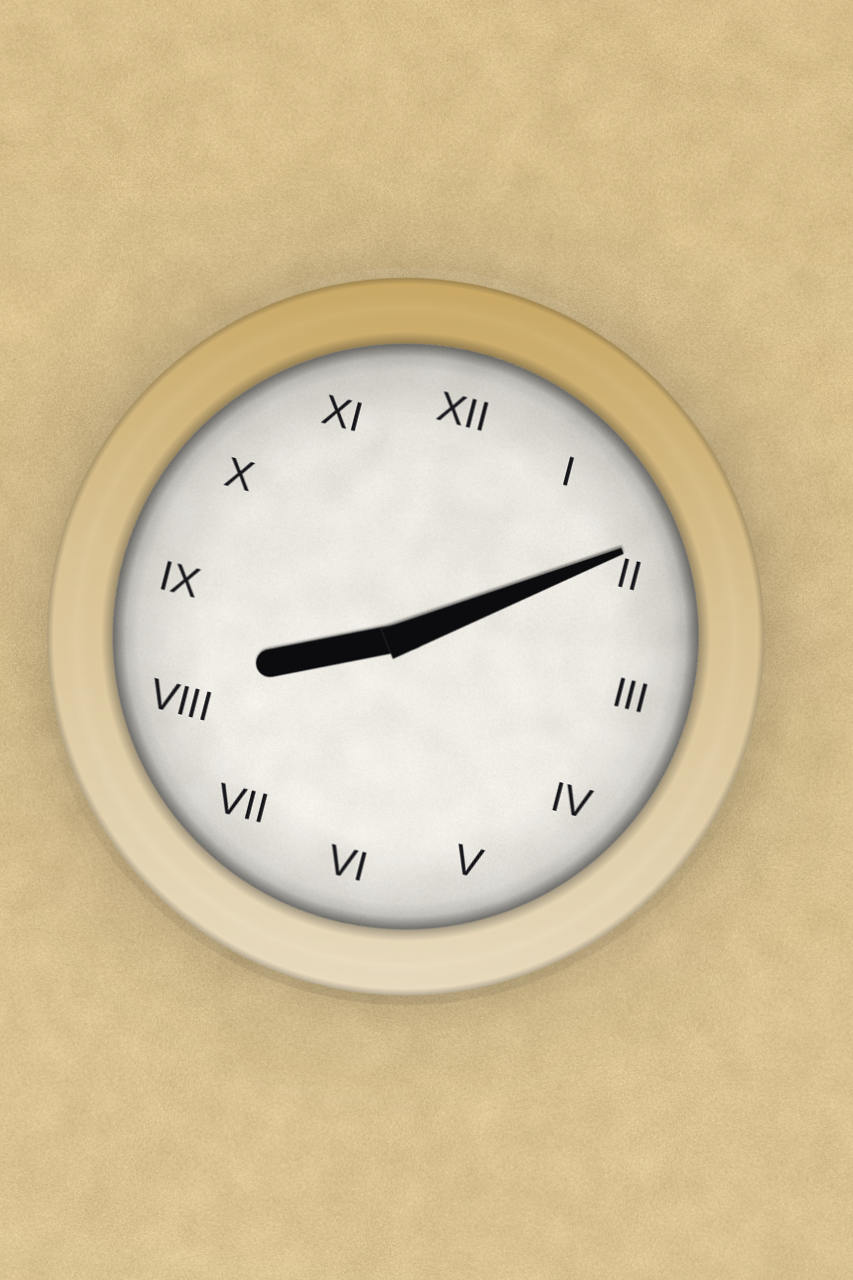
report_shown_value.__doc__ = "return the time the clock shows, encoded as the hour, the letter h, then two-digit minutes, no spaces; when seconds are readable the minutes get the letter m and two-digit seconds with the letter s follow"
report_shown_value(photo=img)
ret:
8h09
